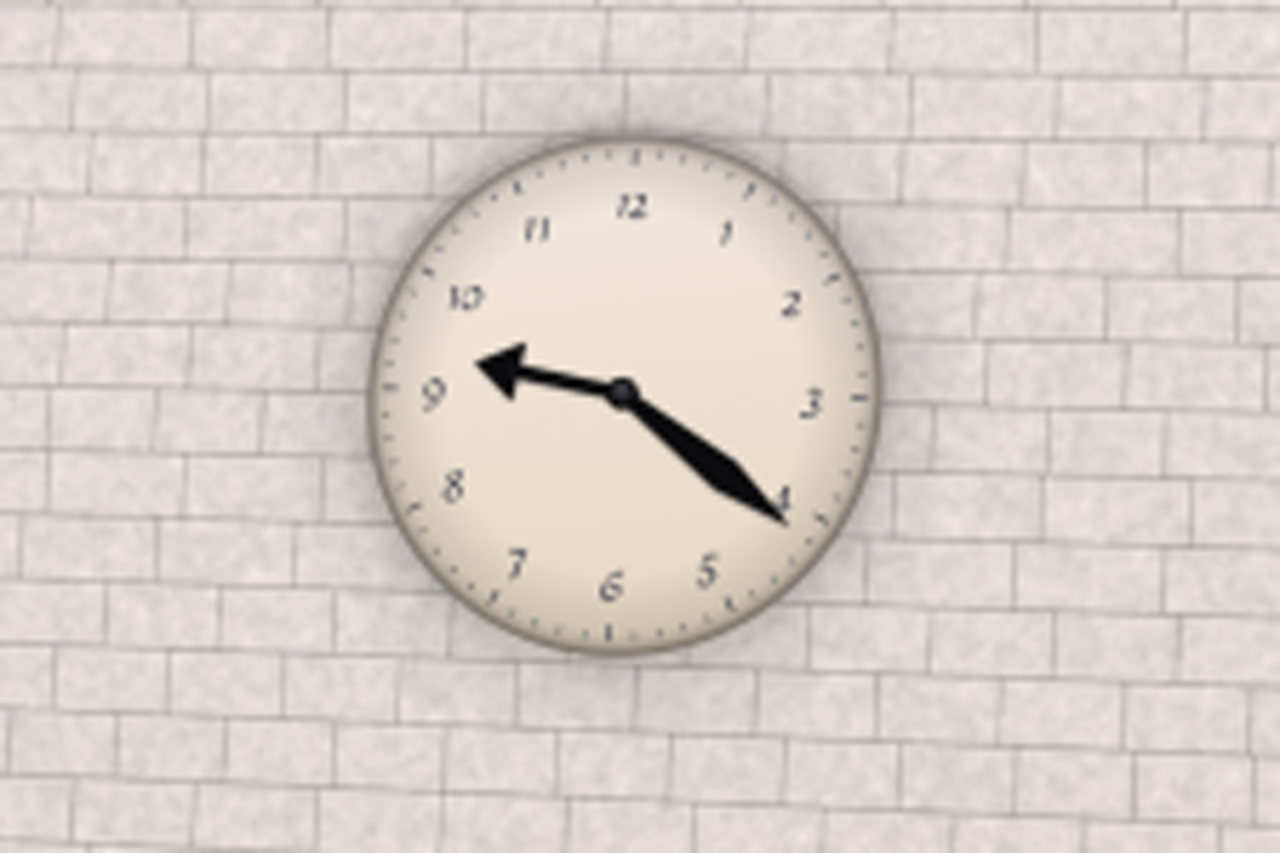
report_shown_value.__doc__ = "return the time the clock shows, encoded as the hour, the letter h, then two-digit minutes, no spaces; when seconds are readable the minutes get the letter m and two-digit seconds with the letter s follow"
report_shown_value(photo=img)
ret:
9h21
